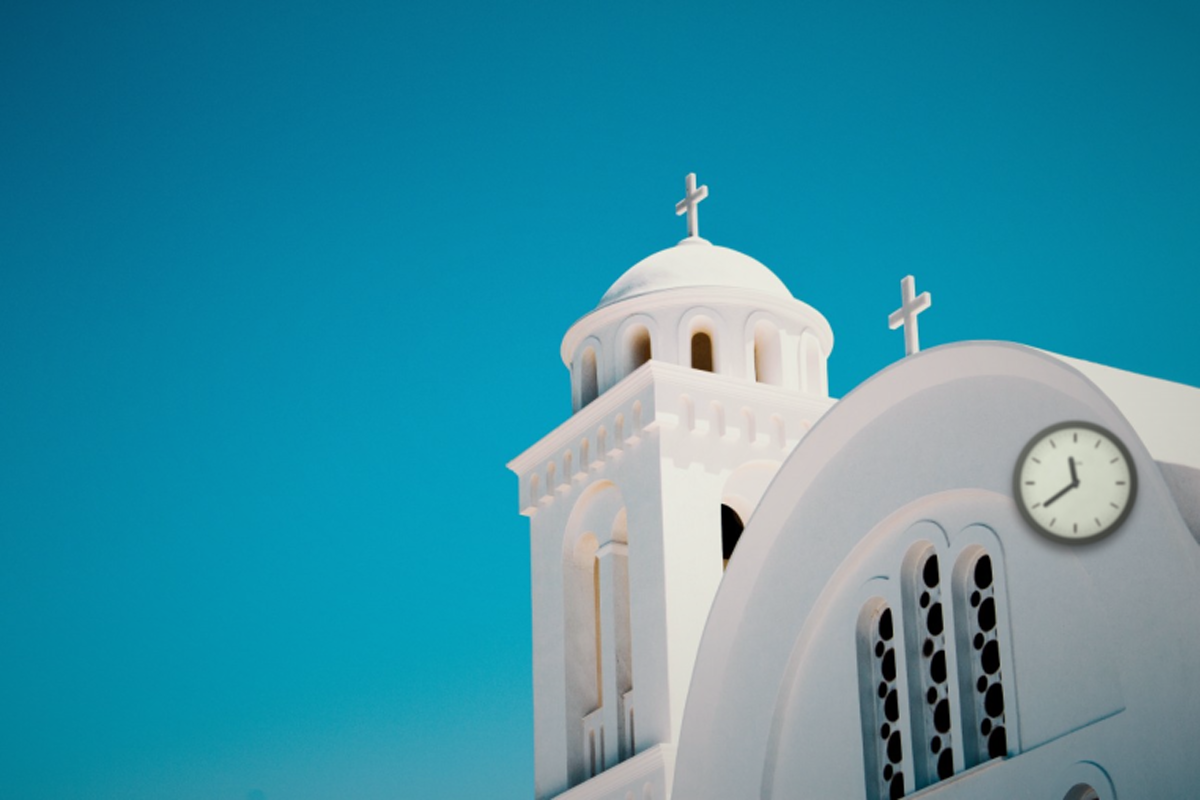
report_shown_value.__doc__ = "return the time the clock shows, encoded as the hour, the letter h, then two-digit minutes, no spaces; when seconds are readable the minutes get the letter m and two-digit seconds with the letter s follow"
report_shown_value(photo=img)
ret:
11h39
